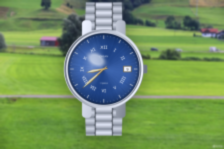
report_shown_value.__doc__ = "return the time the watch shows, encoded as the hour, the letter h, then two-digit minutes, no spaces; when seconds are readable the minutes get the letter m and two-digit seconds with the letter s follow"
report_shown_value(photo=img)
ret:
8h38
